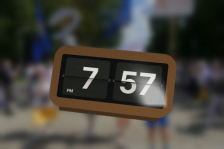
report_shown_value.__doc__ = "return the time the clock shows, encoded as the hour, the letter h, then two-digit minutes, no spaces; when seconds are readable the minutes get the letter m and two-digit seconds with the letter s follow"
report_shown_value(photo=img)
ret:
7h57
